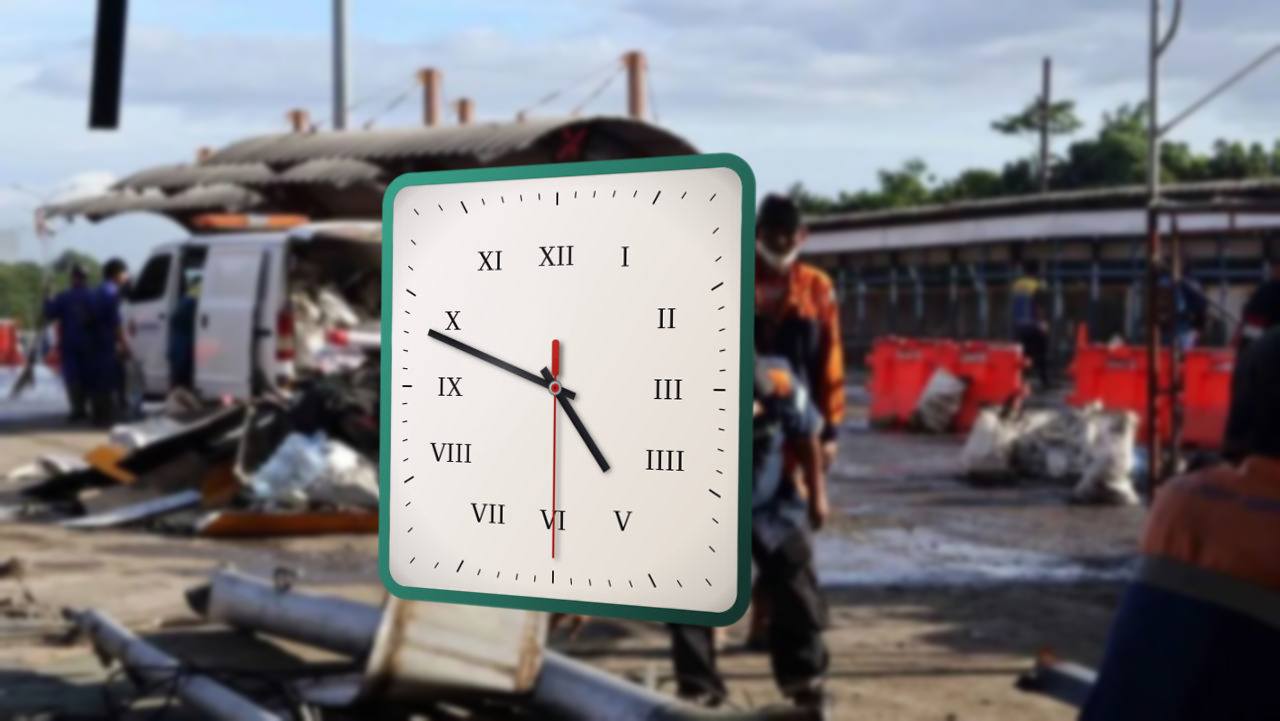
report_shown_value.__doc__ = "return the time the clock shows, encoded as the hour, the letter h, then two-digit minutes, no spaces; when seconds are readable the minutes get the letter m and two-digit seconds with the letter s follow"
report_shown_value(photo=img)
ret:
4h48m30s
